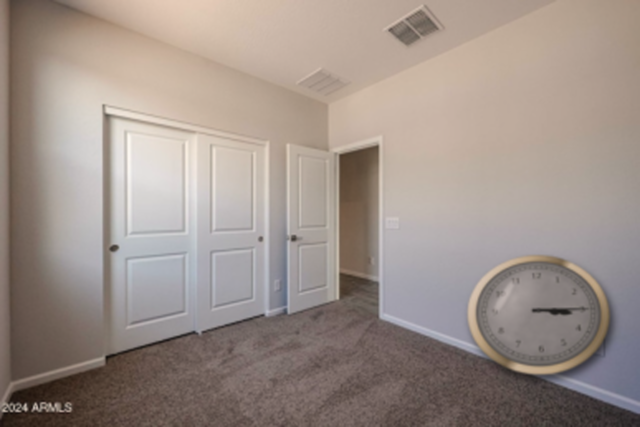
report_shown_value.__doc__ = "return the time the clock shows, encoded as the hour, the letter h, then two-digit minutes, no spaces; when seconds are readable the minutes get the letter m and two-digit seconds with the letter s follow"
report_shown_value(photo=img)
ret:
3h15
